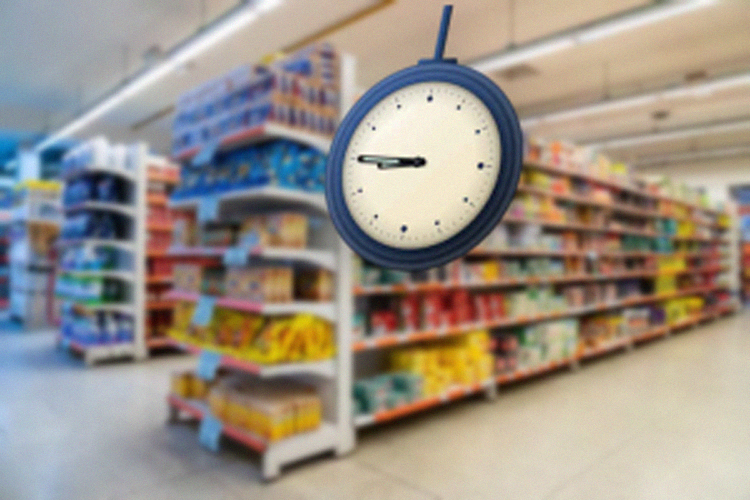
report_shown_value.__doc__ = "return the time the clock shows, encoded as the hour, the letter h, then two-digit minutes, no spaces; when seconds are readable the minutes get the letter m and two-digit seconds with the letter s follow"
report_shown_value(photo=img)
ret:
8h45
